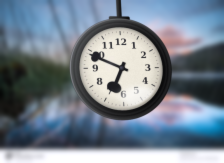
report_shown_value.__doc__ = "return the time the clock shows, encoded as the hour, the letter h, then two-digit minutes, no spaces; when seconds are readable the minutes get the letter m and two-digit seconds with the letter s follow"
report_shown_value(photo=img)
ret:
6h49
